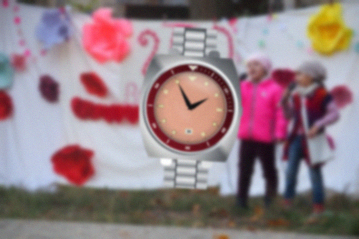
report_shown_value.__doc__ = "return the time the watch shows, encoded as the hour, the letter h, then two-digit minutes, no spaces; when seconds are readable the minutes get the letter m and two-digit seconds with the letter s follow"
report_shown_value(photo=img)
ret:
1h55
